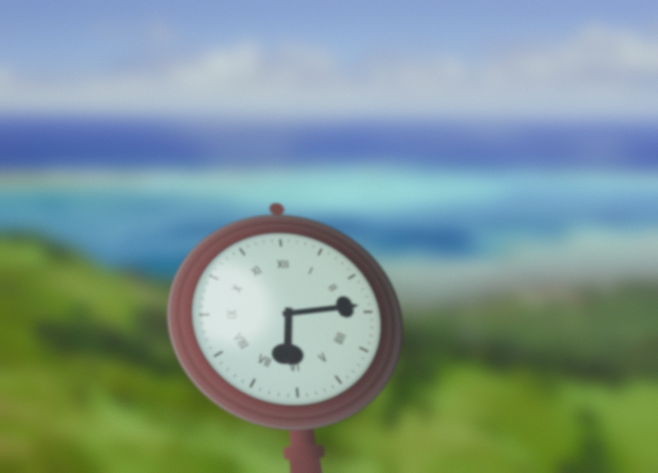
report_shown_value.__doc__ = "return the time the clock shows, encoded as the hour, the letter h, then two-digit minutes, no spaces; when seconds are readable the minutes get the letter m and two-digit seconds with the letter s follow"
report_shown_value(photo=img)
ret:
6h14
